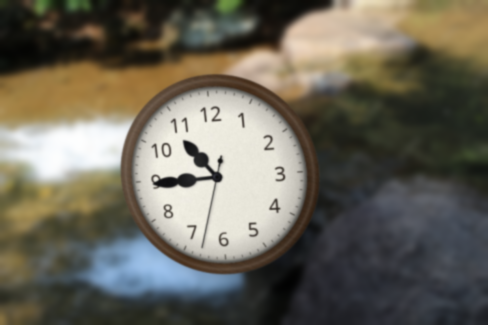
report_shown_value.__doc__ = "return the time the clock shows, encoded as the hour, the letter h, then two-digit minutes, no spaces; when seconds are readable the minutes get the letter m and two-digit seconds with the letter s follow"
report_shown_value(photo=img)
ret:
10h44m33s
